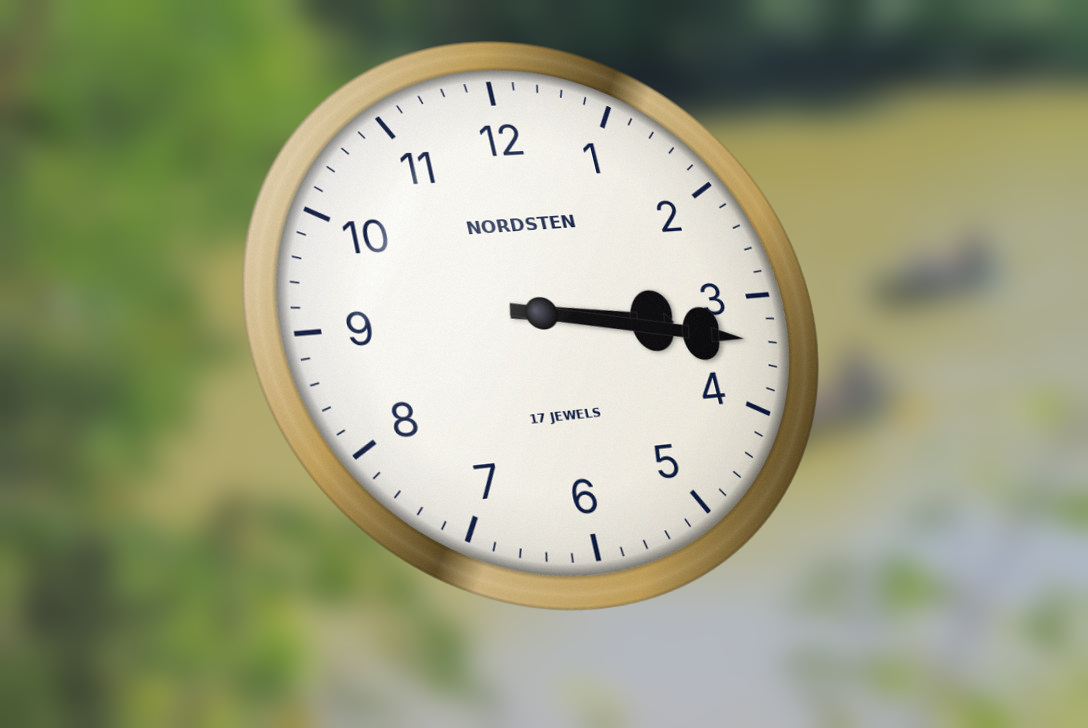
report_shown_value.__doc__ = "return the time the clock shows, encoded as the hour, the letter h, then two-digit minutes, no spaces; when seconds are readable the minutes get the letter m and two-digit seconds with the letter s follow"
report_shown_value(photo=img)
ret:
3h17
